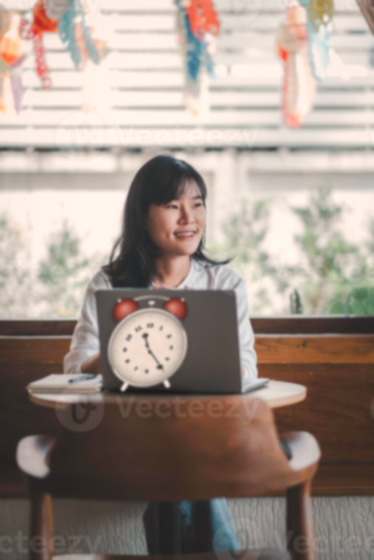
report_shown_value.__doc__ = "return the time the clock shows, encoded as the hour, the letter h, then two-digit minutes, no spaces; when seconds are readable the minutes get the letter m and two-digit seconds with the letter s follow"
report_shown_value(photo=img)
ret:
11h24
